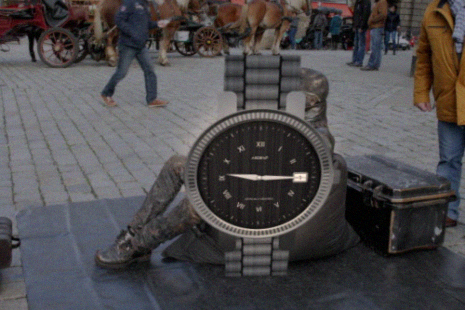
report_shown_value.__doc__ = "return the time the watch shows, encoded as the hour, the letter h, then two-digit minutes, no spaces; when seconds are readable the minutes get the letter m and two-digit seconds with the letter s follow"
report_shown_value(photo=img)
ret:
9h15
